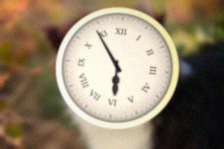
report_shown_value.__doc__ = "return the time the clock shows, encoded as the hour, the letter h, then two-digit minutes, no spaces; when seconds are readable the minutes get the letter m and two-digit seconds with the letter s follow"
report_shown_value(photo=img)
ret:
5h54
